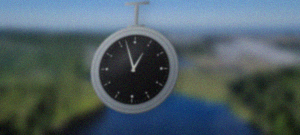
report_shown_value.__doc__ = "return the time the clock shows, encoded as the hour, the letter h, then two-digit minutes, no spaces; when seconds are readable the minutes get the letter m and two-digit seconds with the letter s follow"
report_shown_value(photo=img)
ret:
12h57
